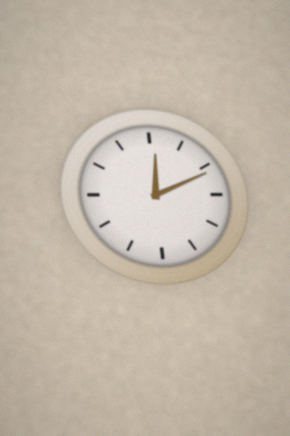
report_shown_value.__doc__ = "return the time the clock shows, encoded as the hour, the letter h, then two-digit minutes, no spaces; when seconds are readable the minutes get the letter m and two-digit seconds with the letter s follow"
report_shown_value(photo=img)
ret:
12h11
